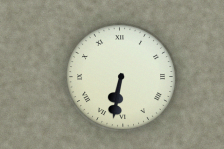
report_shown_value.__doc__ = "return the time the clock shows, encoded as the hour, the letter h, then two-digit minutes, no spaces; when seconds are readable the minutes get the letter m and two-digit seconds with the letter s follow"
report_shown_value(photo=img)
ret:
6h32
